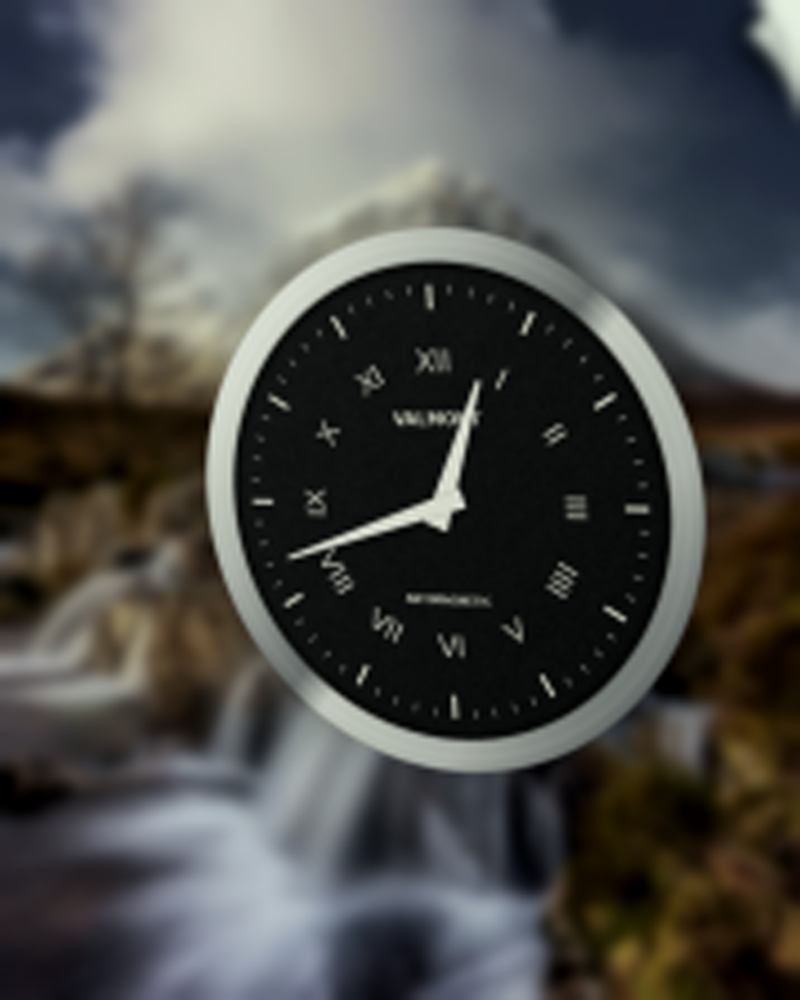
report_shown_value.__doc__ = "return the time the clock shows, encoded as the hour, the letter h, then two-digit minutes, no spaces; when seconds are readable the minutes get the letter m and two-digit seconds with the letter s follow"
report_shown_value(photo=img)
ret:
12h42
